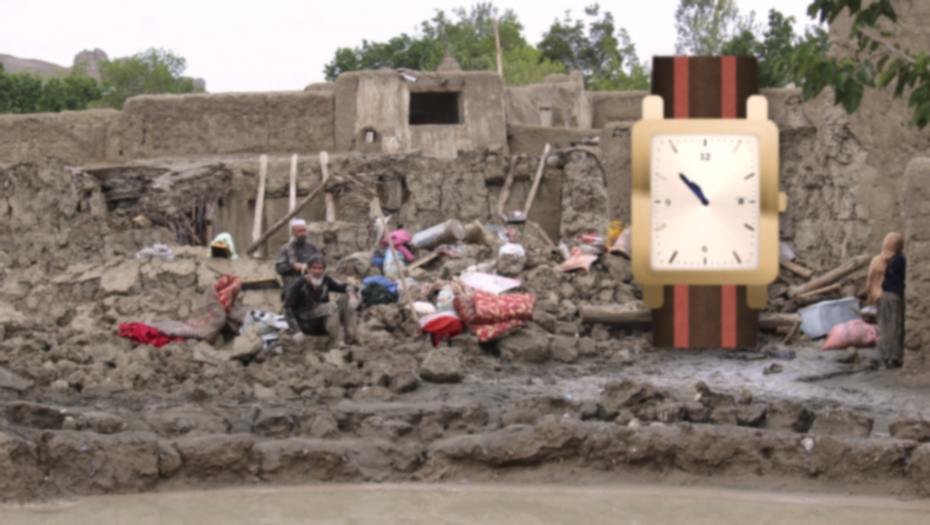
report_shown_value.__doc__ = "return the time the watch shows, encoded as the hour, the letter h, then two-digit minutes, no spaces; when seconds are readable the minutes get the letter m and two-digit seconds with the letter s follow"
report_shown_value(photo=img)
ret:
10h53
